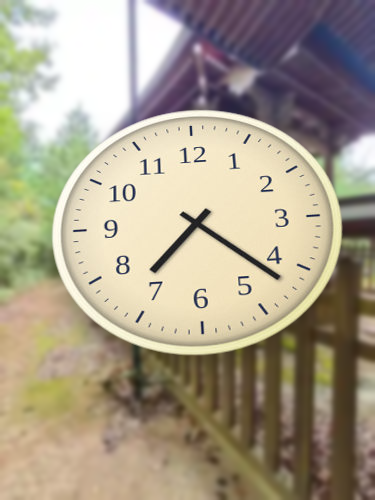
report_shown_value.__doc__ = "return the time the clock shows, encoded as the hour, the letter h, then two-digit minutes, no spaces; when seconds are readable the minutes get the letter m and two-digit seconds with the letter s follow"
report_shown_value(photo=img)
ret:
7h22
